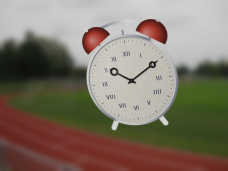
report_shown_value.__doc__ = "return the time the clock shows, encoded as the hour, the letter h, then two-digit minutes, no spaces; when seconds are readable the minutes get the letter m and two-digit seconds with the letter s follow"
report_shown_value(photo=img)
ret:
10h10
